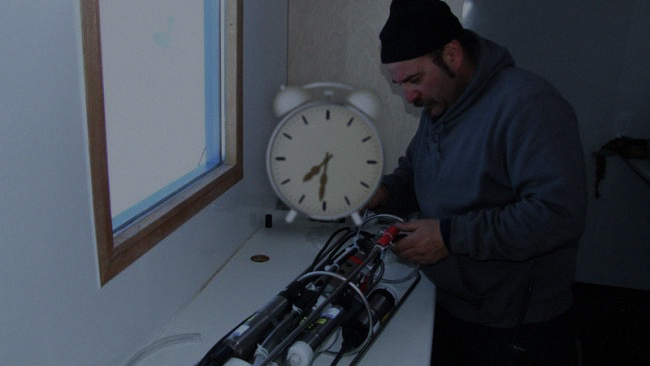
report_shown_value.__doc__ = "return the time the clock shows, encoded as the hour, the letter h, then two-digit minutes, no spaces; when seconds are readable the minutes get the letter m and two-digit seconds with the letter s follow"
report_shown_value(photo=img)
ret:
7h31
